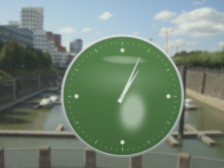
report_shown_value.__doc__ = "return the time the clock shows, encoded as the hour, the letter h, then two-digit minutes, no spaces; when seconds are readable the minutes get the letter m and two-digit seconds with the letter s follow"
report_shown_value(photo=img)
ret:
1h04
